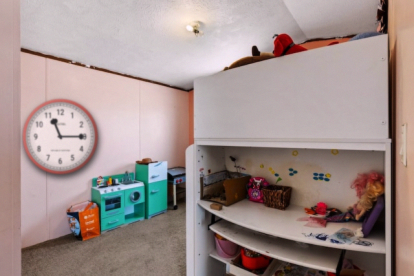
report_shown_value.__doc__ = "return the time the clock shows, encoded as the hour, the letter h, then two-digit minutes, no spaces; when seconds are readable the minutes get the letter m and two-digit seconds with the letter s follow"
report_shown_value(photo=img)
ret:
11h15
